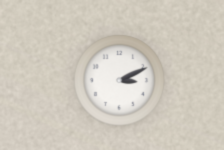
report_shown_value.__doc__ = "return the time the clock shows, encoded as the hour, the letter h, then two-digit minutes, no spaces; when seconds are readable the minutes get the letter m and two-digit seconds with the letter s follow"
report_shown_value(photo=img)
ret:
3h11
